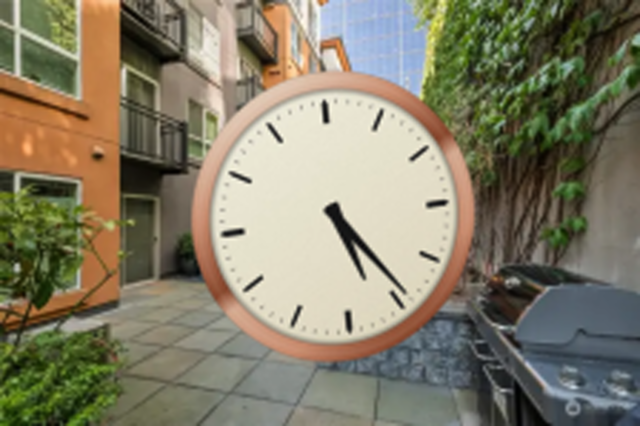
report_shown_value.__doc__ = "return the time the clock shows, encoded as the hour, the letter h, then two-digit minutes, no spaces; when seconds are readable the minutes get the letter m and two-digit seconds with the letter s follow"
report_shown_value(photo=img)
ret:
5h24
